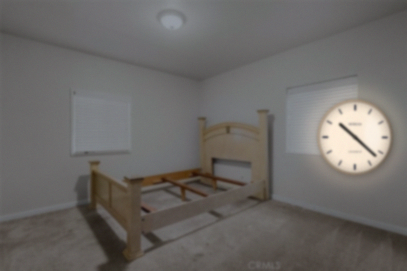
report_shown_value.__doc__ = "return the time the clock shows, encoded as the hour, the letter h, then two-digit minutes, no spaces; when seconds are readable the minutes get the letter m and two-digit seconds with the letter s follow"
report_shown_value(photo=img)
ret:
10h22
